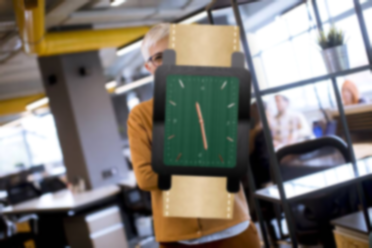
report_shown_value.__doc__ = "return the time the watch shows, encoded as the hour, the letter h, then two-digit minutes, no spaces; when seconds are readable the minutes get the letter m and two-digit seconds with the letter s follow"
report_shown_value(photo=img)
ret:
11h28
